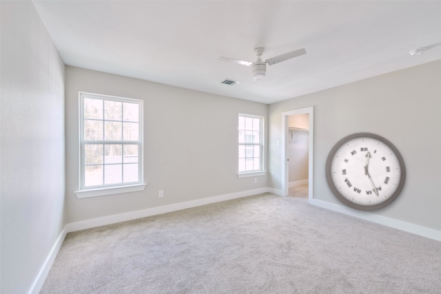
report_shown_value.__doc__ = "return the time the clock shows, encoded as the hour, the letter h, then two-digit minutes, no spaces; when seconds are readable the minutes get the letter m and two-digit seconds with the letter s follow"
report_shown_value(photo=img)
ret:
12h27
